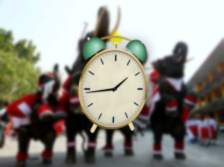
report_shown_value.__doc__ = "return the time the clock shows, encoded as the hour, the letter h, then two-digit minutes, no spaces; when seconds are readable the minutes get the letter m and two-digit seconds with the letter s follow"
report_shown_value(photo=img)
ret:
1h44
